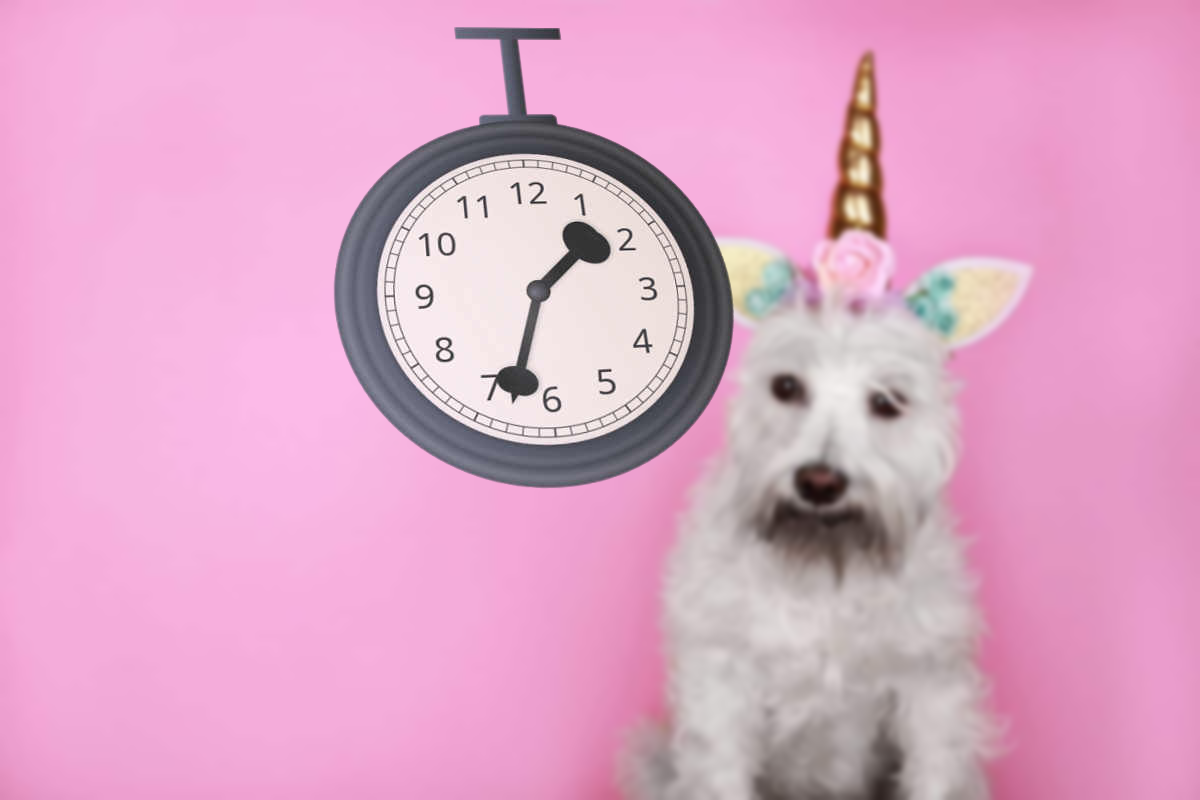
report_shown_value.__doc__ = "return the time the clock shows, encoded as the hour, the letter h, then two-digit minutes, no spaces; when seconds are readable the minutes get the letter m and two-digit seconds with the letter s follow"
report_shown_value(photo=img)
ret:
1h33
